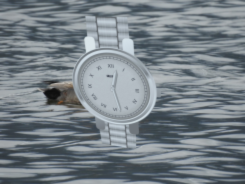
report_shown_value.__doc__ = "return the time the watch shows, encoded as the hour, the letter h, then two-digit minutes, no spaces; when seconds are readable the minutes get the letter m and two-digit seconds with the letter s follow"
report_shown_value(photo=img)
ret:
12h28
